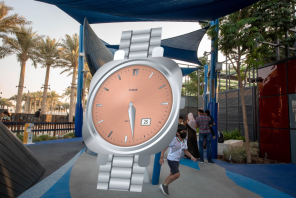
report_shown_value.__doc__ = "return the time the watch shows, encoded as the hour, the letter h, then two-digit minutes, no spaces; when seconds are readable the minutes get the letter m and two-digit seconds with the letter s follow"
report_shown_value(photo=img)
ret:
5h28
